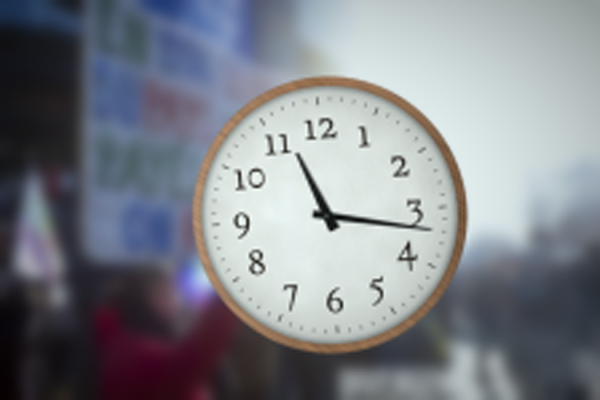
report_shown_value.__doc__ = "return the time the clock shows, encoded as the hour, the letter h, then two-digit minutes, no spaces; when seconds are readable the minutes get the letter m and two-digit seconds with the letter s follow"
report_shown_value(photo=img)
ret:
11h17
